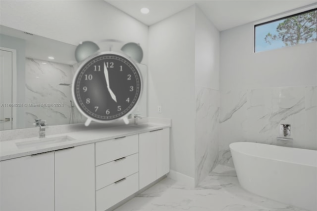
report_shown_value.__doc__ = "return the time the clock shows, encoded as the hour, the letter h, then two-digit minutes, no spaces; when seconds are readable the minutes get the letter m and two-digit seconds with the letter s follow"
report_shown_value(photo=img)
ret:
4h58
